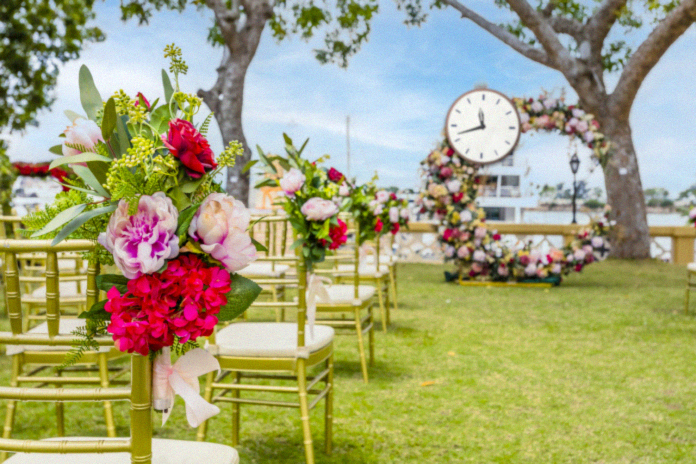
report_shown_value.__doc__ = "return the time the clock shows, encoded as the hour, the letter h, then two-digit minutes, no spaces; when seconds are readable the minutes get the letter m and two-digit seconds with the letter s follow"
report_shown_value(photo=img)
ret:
11h42
